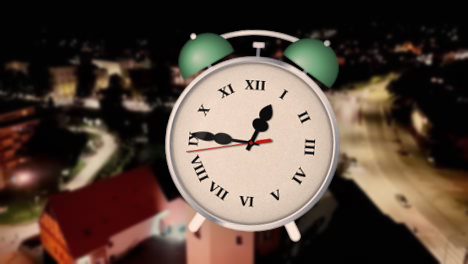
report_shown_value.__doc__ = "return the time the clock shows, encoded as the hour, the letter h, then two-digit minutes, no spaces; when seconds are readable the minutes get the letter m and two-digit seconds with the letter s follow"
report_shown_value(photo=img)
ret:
12h45m43s
